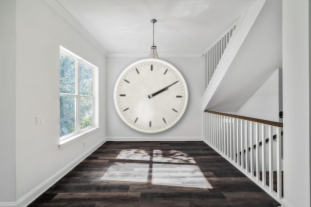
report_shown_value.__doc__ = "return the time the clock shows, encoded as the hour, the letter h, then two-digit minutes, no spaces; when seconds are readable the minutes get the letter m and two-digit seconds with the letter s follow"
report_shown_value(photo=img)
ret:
2h10
